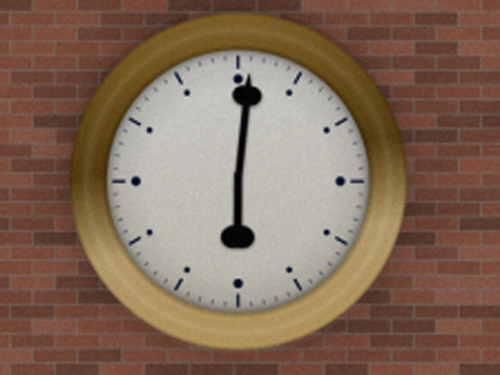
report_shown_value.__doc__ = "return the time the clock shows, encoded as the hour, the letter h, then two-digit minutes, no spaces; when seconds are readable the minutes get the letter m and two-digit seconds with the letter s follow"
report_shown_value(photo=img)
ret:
6h01
